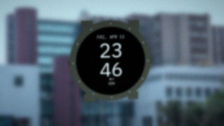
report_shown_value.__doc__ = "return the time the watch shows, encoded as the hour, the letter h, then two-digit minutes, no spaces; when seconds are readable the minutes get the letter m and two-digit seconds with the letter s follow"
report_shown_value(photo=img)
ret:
23h46
